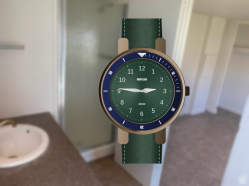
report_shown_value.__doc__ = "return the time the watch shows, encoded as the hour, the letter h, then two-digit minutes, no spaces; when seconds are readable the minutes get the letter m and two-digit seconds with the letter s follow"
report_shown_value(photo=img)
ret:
2h46
